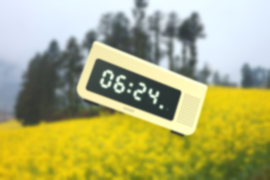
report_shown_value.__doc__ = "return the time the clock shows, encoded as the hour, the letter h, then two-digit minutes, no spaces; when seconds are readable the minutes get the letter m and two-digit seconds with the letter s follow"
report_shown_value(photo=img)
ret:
6h24
